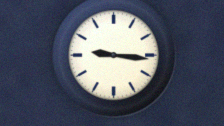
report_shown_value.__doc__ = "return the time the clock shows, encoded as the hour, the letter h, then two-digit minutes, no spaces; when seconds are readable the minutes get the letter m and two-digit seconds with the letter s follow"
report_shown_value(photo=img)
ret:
9h16
